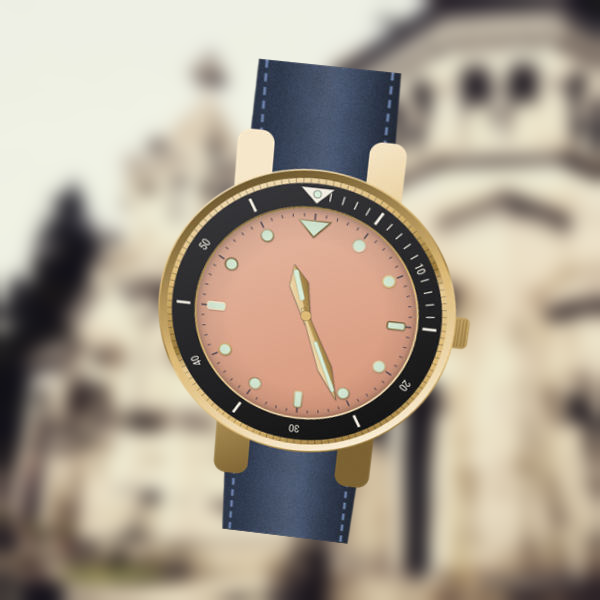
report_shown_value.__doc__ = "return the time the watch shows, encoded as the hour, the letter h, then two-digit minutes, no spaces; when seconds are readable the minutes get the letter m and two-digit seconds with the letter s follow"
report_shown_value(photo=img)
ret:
11h26
